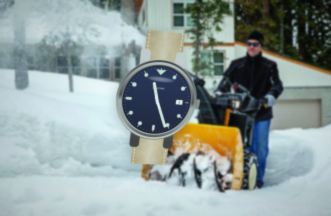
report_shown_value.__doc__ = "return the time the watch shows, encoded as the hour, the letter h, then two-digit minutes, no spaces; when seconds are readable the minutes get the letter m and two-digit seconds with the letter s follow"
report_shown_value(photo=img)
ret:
11h26
